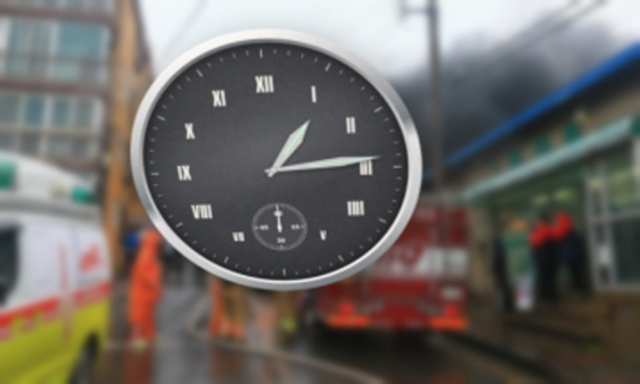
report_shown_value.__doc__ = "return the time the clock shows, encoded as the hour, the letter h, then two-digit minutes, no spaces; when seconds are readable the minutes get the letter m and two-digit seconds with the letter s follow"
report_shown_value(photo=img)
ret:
1h14
